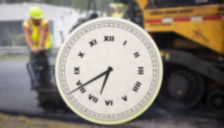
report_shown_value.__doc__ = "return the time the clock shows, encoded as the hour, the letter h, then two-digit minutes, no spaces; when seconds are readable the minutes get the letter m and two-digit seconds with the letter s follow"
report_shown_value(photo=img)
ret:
6h40
